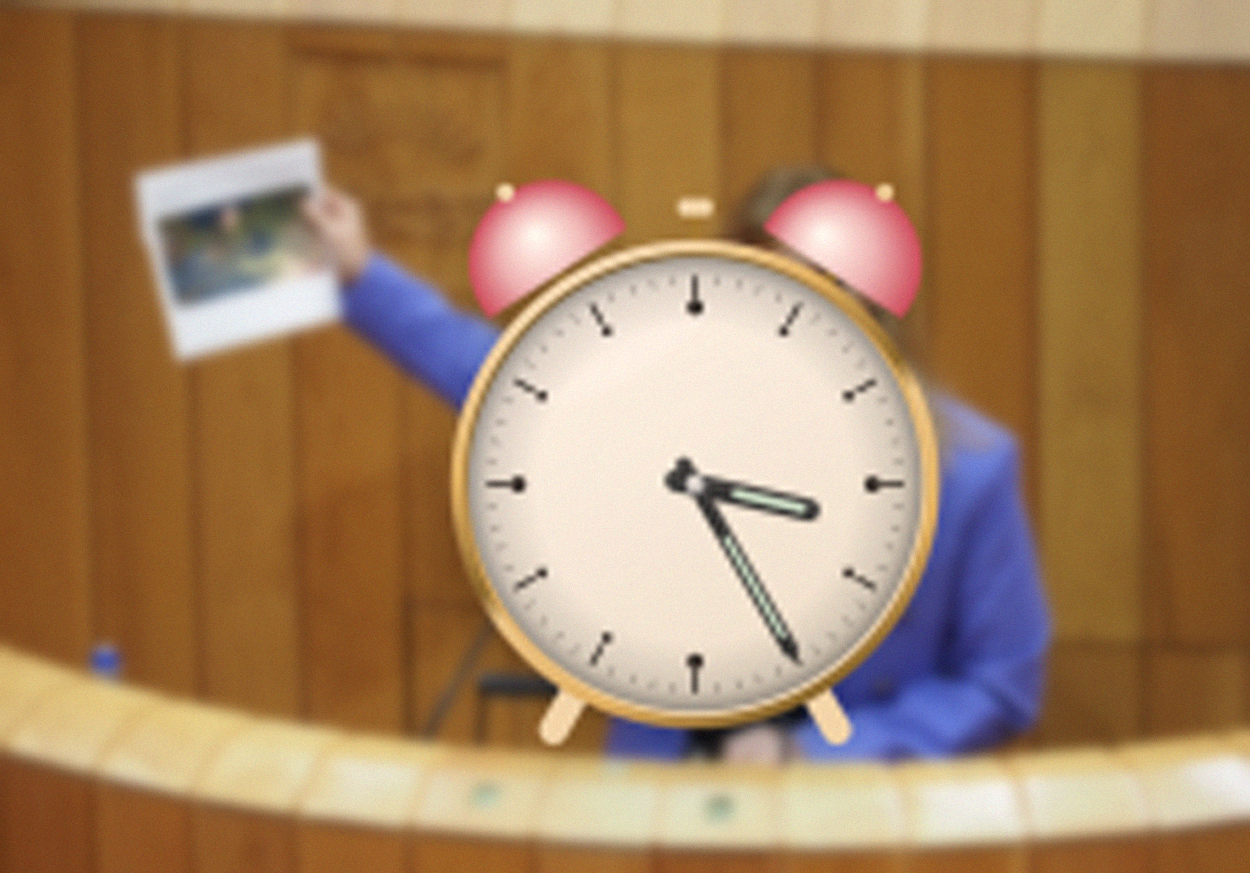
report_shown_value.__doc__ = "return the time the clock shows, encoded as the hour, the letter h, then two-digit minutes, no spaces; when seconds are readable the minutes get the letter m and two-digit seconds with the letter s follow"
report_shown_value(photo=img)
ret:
3h25
